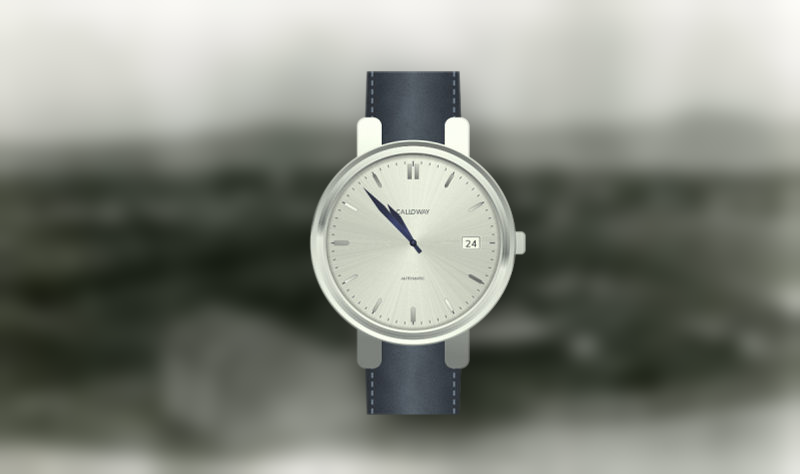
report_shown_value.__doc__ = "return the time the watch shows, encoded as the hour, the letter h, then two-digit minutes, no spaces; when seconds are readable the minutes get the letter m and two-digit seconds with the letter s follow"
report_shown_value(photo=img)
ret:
10h53
